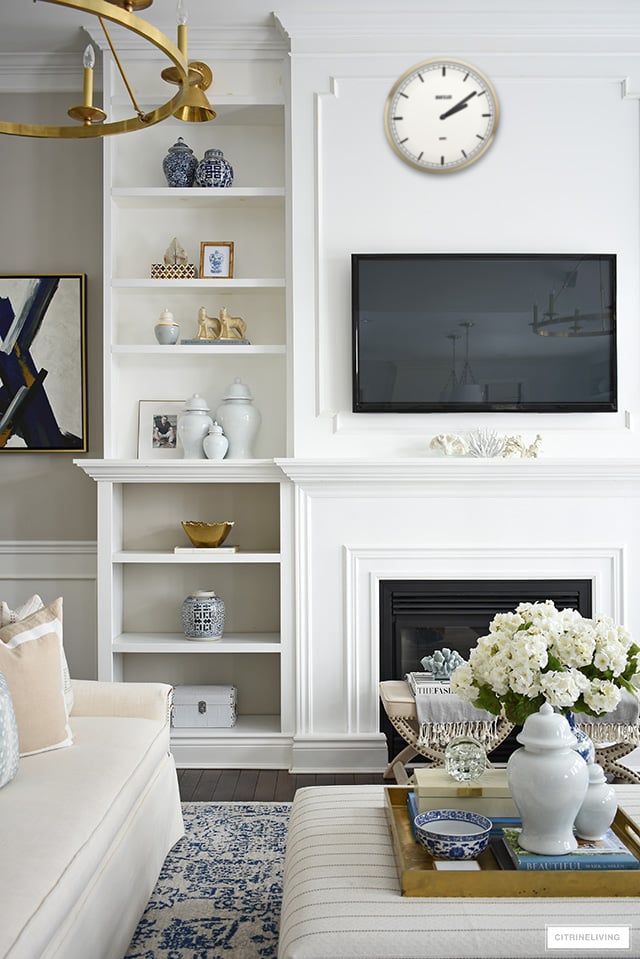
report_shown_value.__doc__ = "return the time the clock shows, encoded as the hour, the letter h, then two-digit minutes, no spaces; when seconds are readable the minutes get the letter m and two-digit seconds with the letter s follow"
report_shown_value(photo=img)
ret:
2h09
